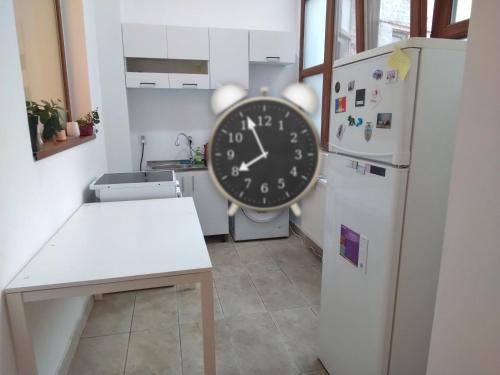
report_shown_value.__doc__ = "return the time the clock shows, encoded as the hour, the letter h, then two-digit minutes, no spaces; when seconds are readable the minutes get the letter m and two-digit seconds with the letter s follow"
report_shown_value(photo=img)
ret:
7h56
